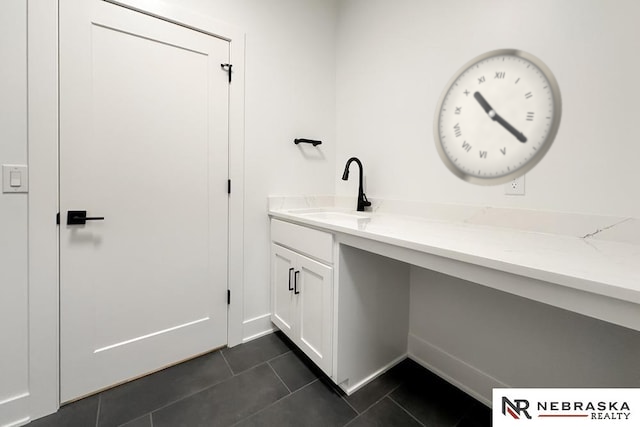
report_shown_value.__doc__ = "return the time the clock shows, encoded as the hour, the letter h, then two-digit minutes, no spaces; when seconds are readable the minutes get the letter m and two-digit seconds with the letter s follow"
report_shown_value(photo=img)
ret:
10h20
